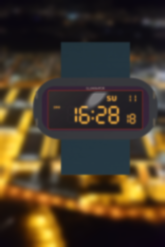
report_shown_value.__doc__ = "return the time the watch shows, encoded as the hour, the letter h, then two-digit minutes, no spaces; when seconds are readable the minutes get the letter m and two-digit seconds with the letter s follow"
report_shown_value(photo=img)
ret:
16h28
